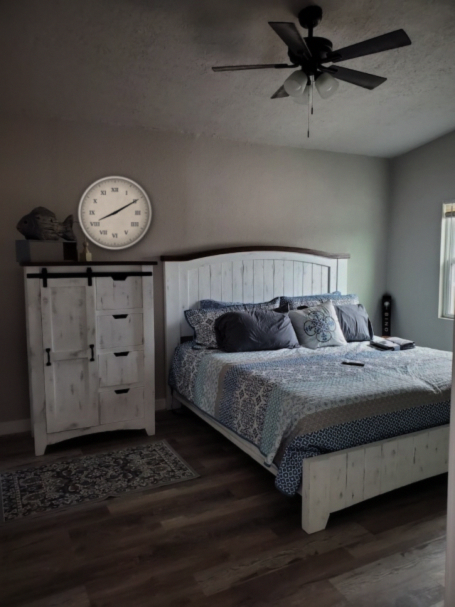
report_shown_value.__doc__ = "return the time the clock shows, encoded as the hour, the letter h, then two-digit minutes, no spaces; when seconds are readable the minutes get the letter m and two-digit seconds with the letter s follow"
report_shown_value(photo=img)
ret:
8h10
